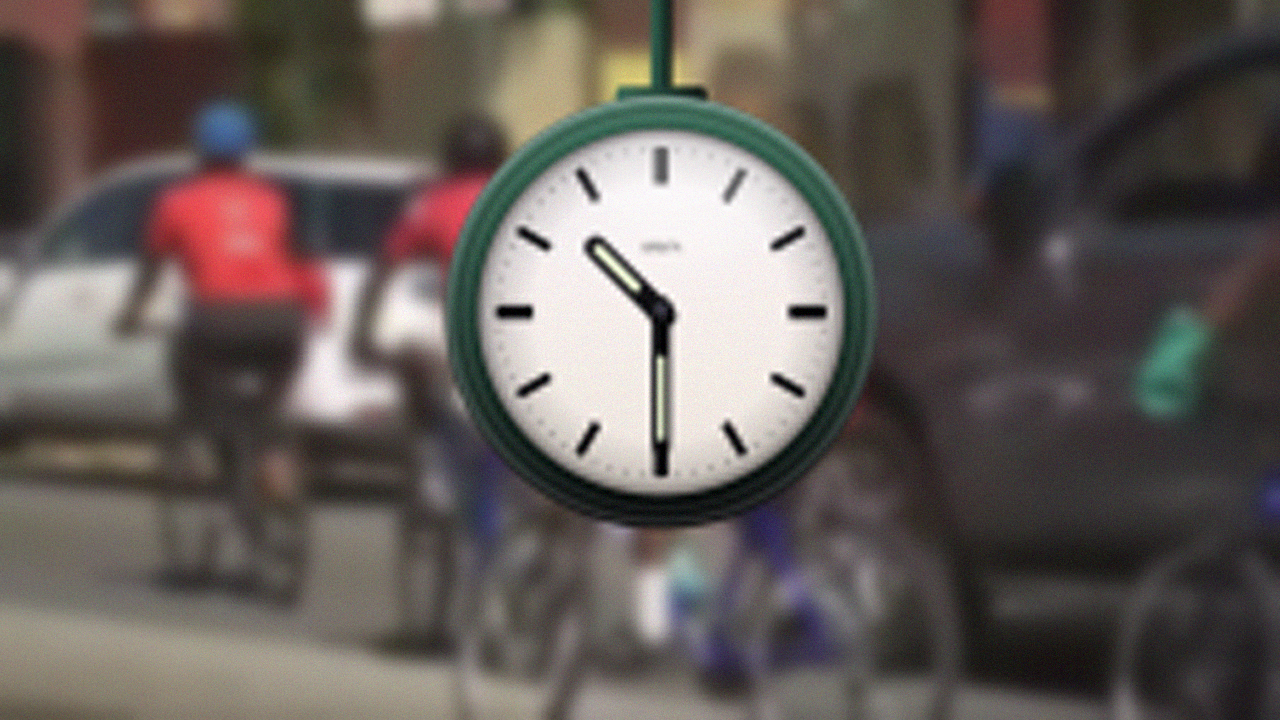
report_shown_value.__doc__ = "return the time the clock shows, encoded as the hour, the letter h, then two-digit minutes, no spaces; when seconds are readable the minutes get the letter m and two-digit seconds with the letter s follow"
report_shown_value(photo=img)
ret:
10h30
